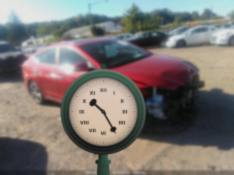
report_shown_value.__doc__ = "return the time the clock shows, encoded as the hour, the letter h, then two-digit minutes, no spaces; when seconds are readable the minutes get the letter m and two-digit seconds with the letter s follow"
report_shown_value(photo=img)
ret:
10h25
